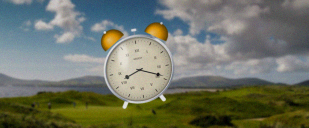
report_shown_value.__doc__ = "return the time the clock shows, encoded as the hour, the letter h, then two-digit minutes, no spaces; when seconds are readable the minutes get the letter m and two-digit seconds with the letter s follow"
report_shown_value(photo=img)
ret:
8h19
